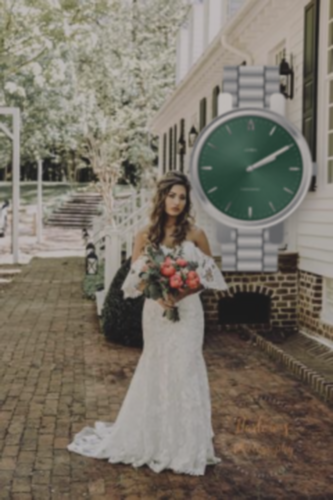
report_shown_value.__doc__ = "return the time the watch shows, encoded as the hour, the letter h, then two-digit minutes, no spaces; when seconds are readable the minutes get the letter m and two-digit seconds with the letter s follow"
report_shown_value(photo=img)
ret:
2h10
